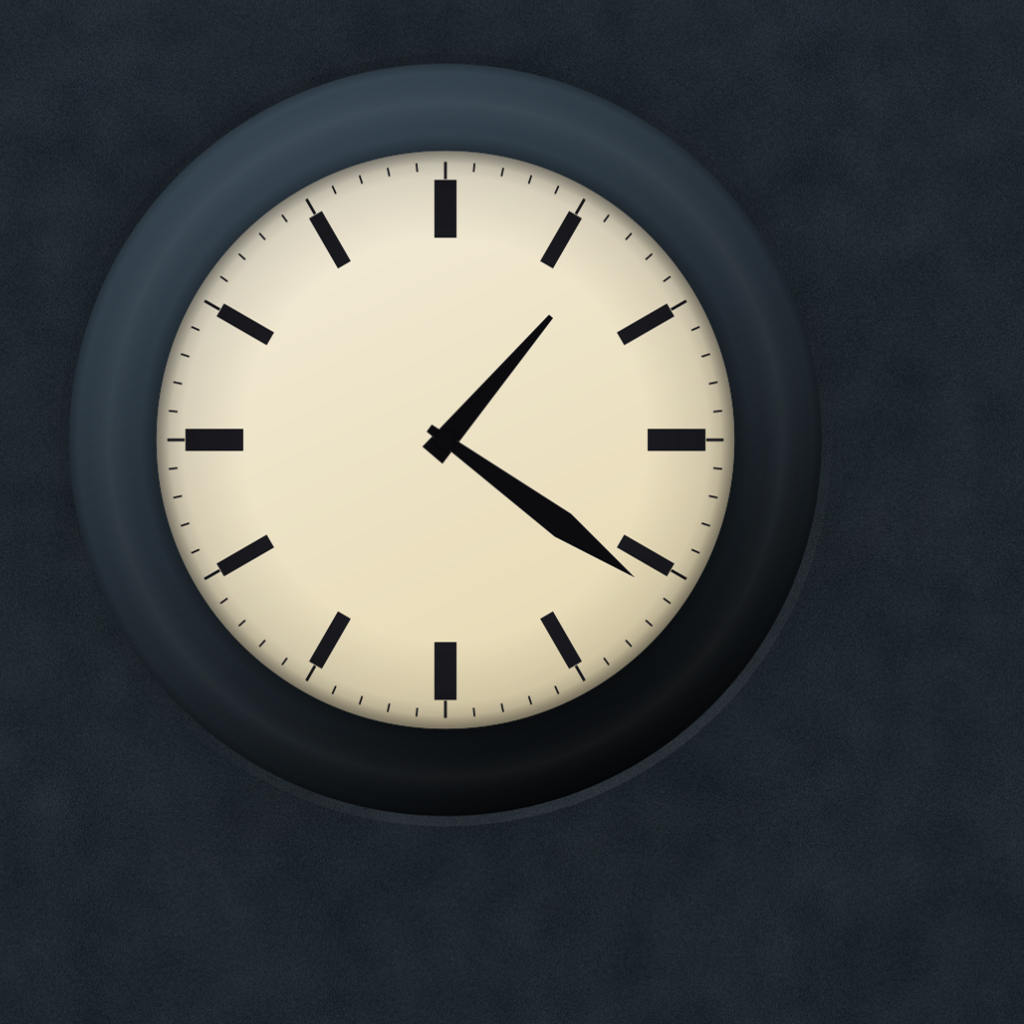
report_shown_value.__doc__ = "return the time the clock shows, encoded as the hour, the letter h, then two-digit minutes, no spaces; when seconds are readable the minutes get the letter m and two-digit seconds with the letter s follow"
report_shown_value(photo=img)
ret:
1h21
